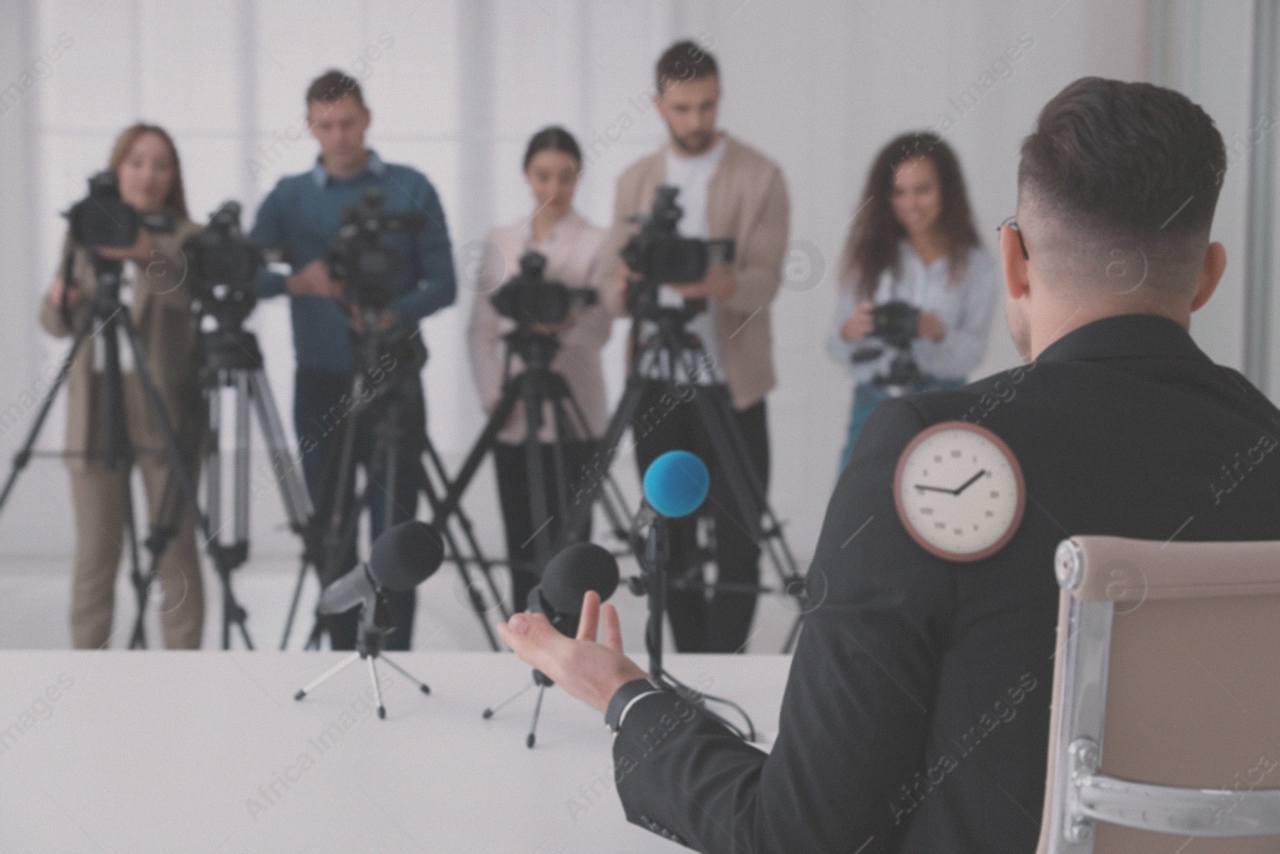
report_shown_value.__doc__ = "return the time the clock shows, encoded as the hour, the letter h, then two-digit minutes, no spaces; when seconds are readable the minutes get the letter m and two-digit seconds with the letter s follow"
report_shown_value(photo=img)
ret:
1h46
